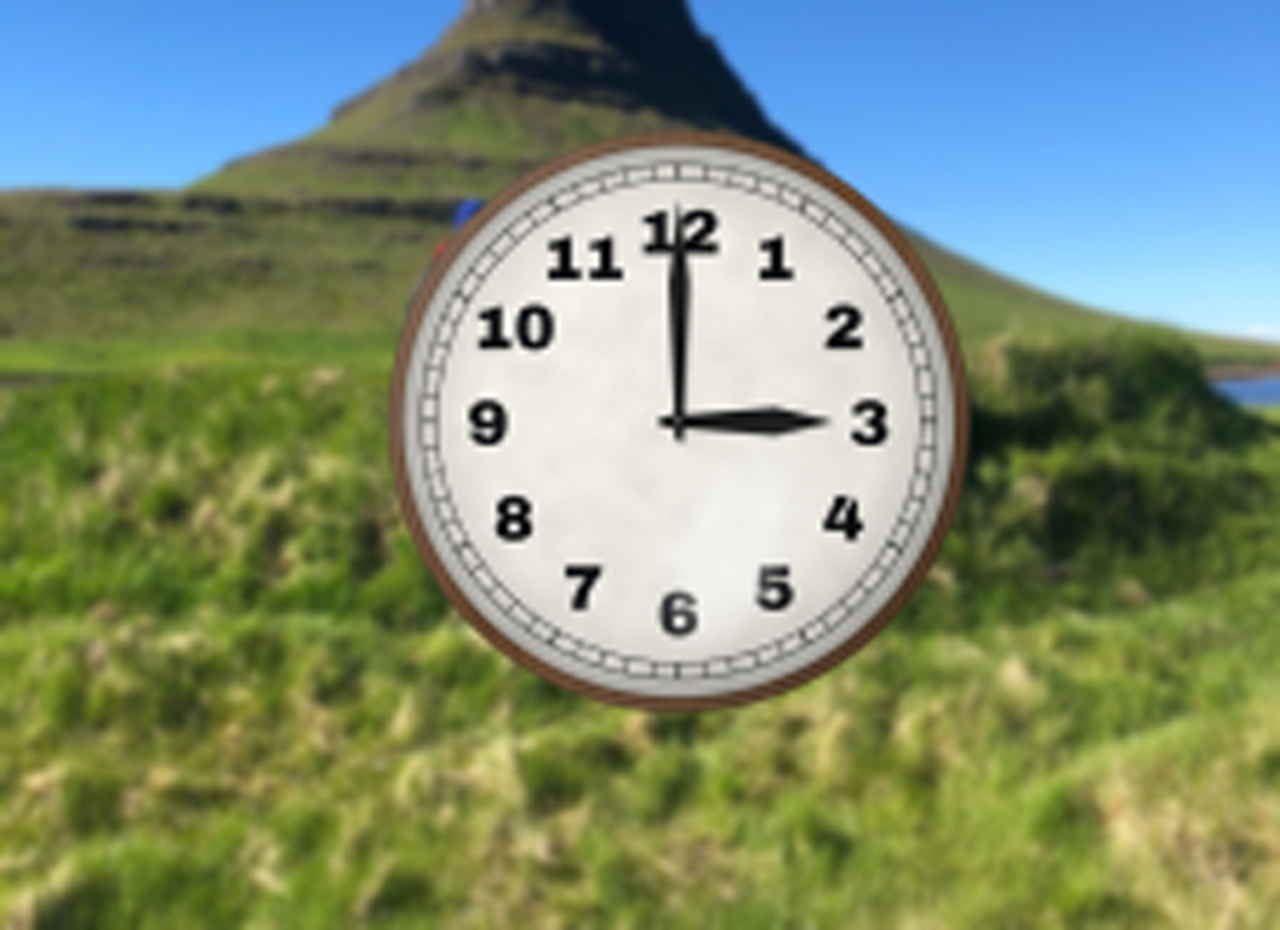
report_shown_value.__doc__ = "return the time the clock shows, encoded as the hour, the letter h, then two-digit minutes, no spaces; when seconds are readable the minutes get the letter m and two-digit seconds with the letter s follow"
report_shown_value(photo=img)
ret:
3h00
